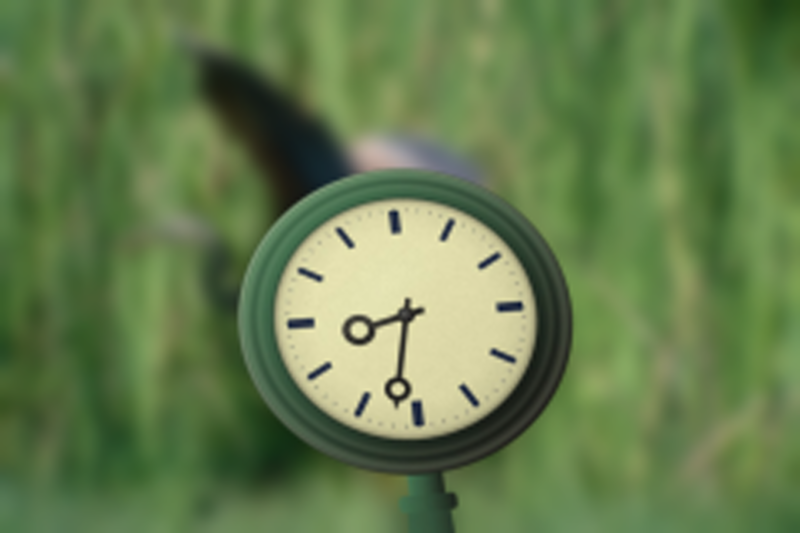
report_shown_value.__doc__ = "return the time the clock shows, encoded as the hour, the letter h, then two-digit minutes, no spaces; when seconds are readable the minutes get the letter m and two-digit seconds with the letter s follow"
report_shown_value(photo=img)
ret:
8h32
